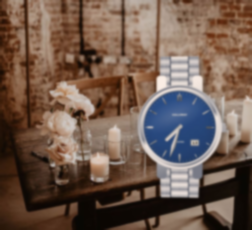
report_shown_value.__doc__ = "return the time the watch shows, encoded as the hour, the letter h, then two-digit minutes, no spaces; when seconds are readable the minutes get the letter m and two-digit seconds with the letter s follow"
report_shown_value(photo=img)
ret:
7h33
